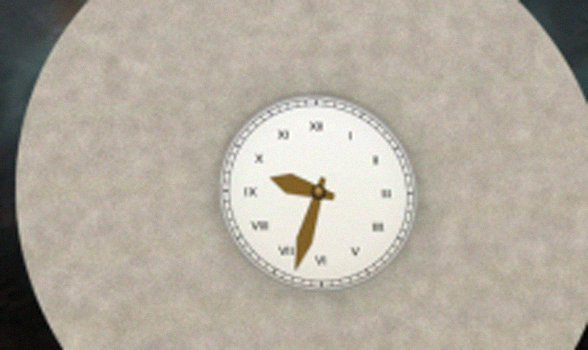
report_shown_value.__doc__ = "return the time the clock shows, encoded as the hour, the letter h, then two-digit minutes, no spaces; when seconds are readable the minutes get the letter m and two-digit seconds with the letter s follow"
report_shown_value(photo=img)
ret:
9h33
